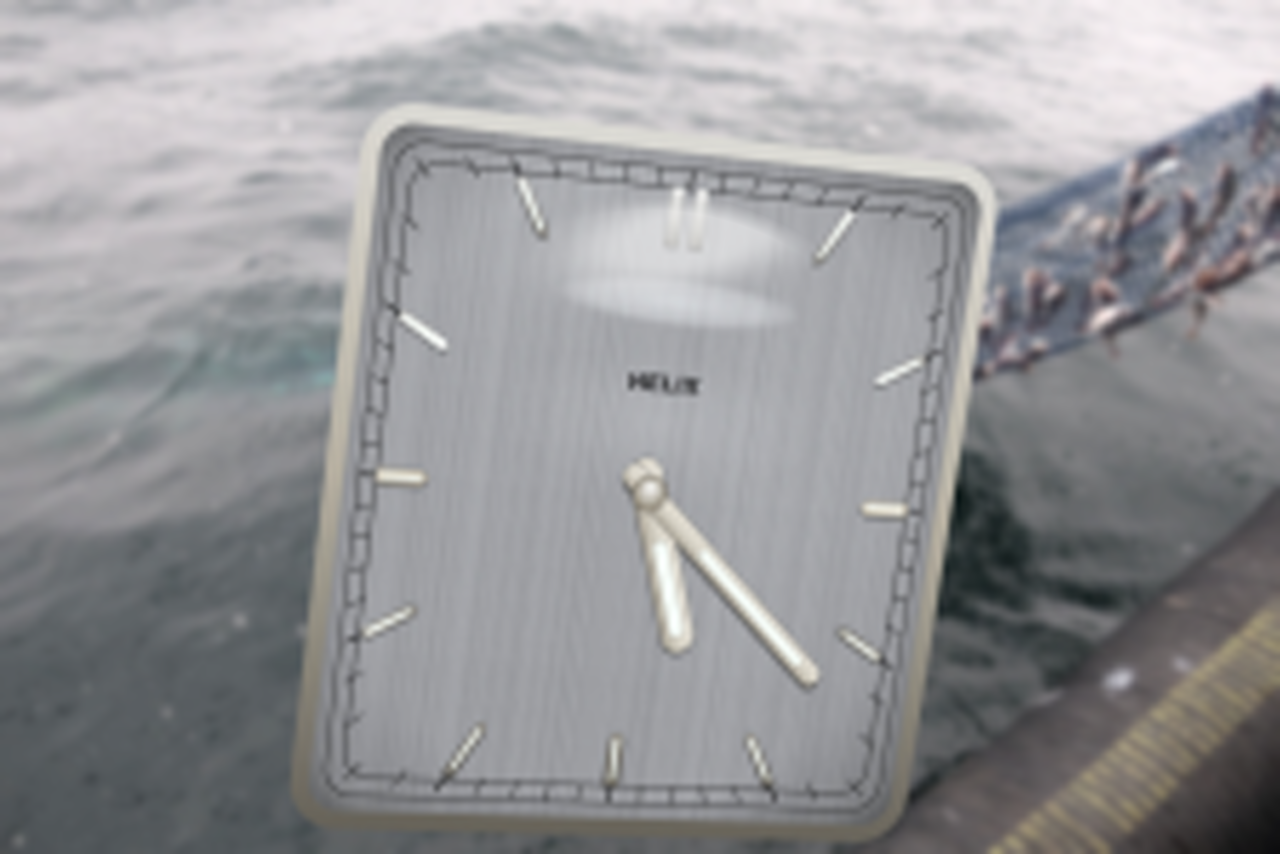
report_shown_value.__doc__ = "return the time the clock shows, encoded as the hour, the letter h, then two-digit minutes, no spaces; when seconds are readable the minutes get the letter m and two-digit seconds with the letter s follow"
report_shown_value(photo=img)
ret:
5h22
